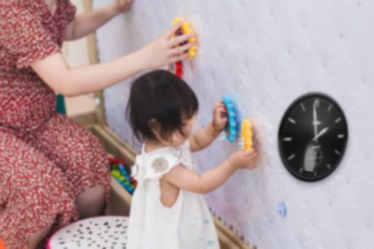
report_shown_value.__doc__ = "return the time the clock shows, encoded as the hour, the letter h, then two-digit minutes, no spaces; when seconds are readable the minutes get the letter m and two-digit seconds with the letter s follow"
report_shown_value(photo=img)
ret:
1h59
